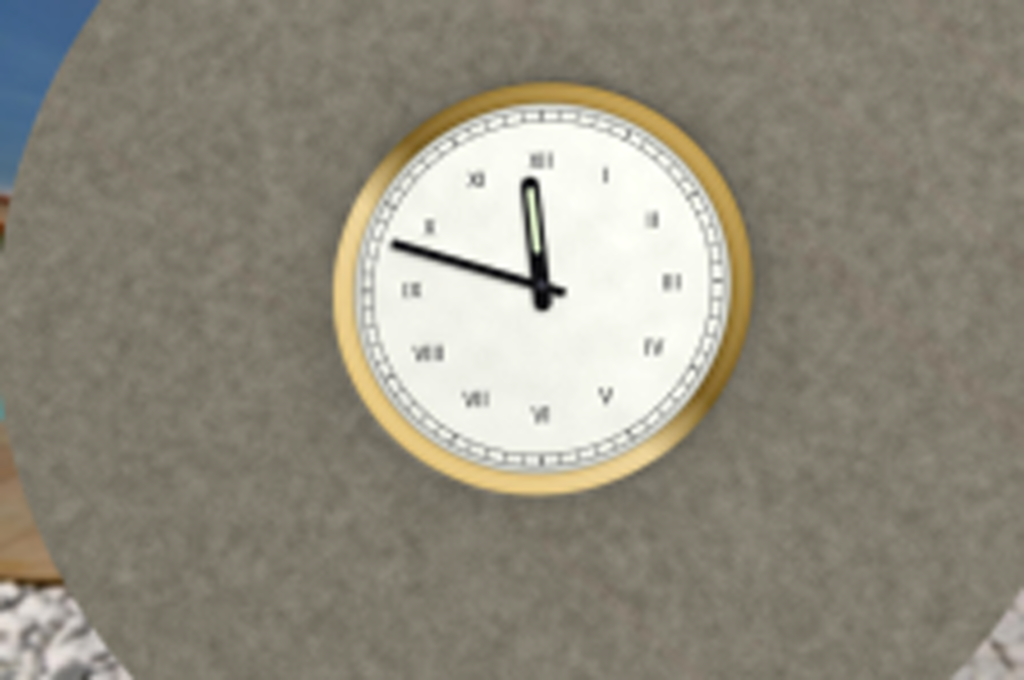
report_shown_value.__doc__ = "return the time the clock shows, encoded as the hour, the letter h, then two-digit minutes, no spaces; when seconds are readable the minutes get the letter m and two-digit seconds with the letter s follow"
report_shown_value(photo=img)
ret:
11h48
